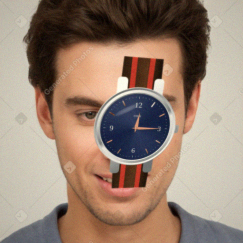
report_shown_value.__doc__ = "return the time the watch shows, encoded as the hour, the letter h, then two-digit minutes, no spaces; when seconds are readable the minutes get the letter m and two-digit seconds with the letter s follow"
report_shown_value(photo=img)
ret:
12h15
